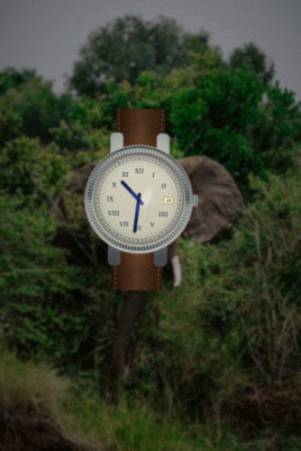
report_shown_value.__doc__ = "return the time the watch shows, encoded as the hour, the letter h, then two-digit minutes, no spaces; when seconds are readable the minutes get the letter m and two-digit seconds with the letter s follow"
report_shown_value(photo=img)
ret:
10h31
